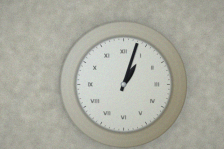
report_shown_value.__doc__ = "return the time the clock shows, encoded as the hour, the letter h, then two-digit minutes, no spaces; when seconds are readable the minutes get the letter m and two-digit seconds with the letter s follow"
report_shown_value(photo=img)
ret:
1h03
